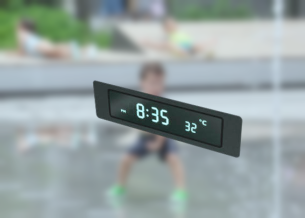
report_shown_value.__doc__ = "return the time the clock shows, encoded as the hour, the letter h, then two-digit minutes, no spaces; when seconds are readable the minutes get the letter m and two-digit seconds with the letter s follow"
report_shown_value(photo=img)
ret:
8h35
